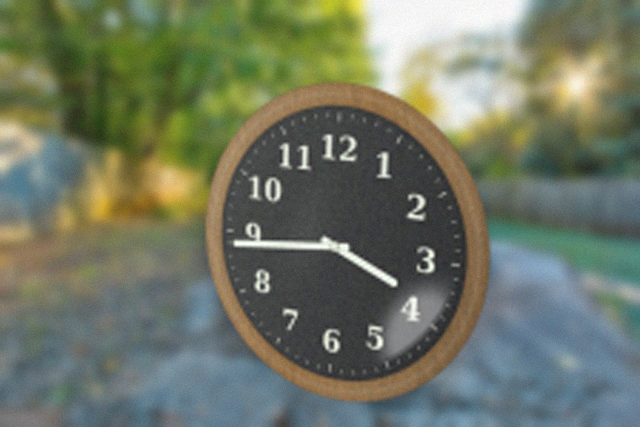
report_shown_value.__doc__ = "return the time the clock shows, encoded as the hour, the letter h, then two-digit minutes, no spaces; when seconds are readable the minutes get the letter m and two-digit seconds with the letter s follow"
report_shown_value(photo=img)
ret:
3h44
